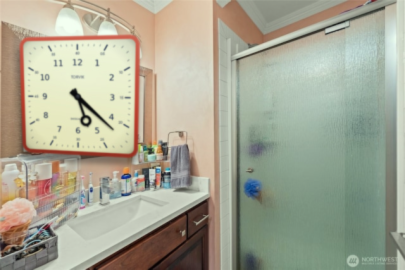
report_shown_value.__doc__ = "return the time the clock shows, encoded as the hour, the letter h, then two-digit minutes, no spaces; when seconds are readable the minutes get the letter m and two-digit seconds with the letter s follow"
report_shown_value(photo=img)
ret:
5h22
